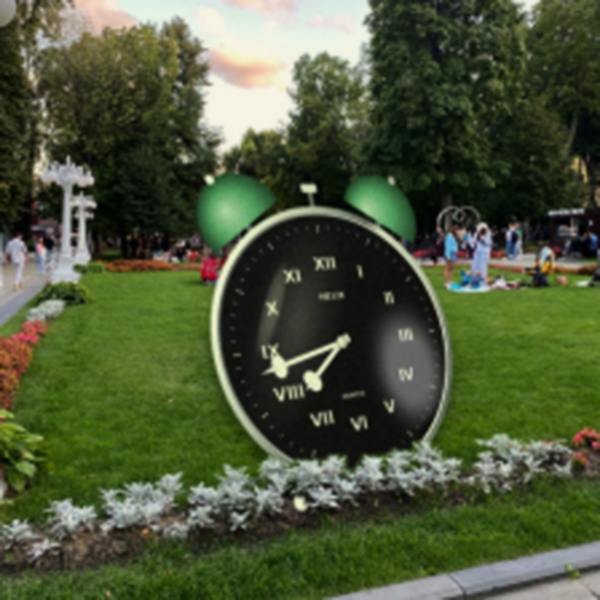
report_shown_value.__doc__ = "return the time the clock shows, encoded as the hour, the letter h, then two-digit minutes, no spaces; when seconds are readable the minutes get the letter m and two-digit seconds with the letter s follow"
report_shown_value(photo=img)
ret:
7h43
